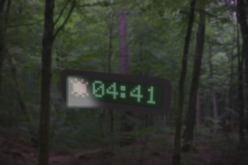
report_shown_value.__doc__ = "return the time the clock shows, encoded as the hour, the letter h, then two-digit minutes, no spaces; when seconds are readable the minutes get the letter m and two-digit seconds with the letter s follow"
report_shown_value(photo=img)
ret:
4h41
